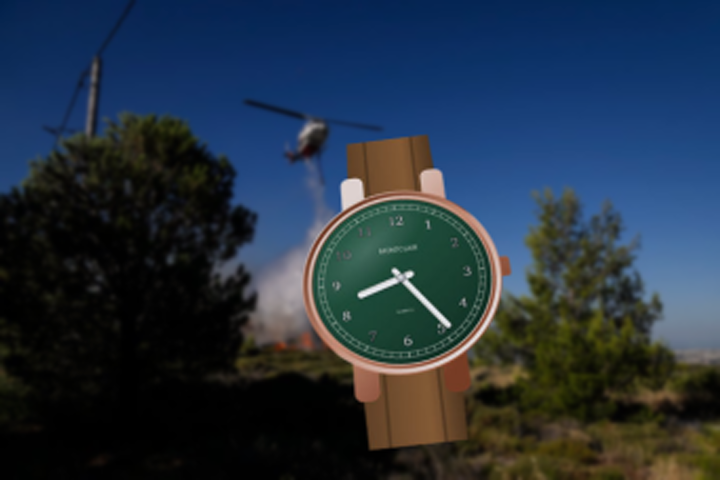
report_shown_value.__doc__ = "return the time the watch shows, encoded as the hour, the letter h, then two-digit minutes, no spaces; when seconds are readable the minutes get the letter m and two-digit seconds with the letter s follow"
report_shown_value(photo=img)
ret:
8h24
